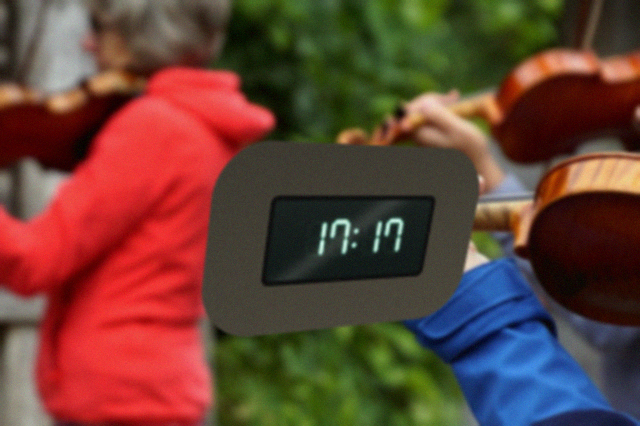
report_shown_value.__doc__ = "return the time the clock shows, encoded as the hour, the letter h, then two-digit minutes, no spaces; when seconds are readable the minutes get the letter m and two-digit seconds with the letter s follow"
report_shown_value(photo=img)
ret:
17h17
